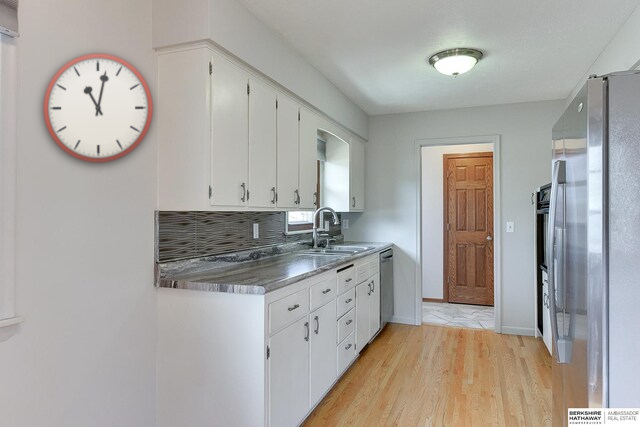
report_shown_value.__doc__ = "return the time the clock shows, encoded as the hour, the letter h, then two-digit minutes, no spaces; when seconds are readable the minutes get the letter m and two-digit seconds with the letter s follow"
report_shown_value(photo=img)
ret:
11h02
